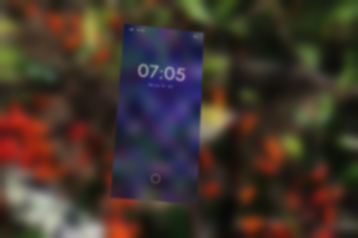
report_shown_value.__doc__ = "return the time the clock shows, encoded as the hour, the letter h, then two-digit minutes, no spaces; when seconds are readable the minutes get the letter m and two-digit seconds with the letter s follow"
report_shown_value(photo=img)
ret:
7h05
